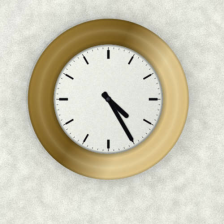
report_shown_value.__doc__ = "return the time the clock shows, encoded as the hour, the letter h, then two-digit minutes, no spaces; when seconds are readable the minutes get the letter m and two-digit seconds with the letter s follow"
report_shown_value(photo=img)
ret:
4h25
